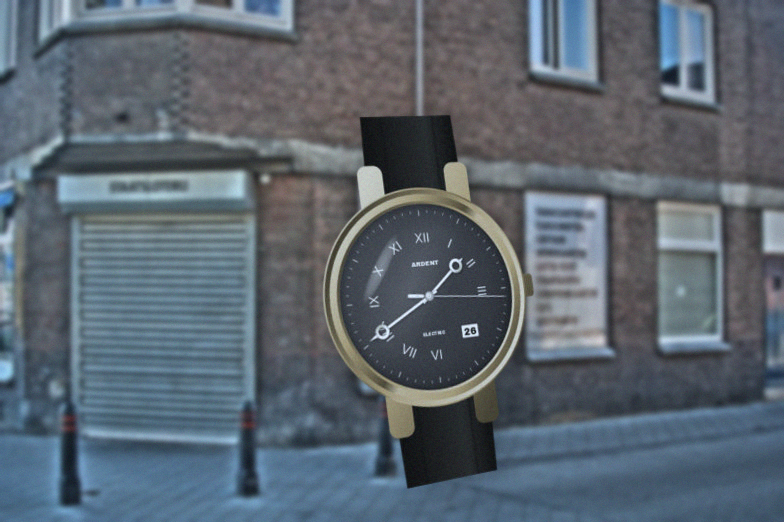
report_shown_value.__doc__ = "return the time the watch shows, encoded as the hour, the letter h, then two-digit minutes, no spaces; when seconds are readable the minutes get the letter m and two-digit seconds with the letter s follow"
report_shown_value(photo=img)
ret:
1h40m16s
